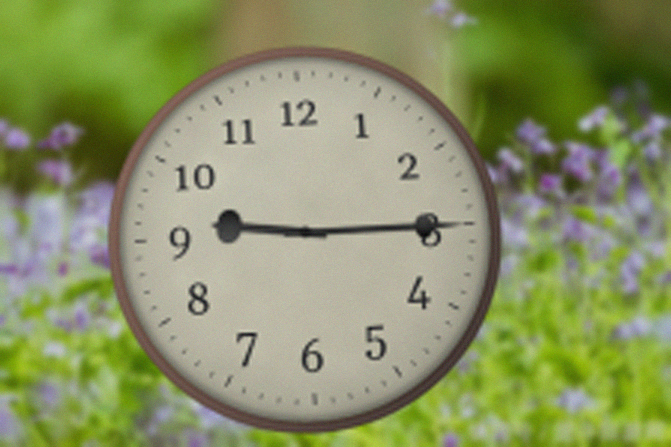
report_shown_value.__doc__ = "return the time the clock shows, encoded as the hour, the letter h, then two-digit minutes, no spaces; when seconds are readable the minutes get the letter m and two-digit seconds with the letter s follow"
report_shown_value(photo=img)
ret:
9h15
